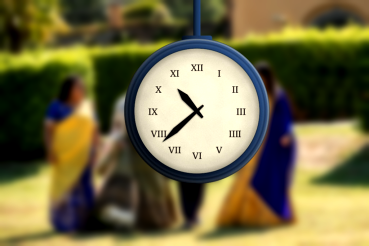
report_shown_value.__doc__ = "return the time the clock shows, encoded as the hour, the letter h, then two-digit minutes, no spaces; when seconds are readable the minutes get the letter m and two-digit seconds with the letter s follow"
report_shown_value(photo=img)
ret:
10h38
